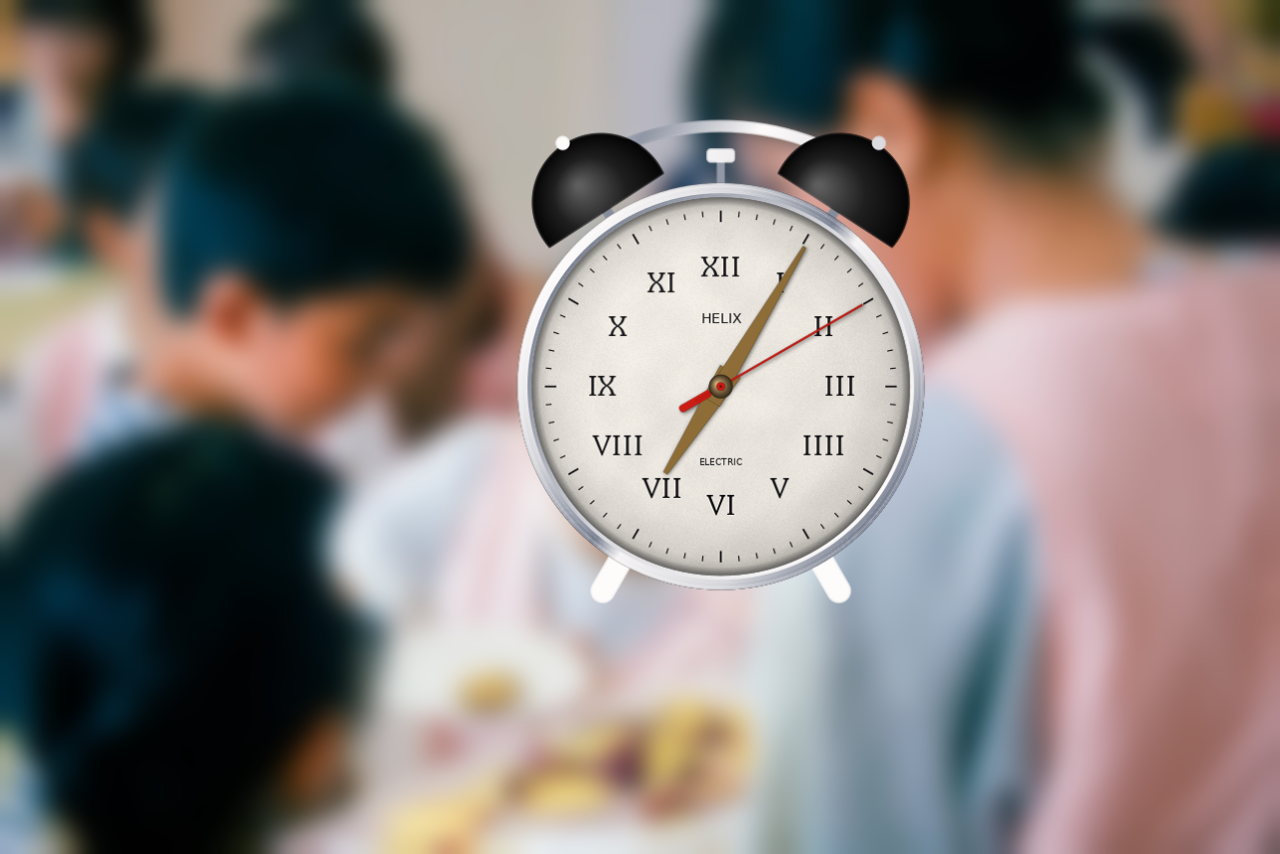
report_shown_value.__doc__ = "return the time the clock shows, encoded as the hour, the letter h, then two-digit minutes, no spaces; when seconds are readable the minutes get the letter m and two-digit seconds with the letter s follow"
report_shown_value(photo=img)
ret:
7h05m10s
